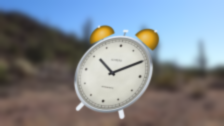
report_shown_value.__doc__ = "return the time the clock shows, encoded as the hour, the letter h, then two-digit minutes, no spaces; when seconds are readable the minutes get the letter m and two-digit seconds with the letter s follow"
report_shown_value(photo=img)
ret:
10h10
